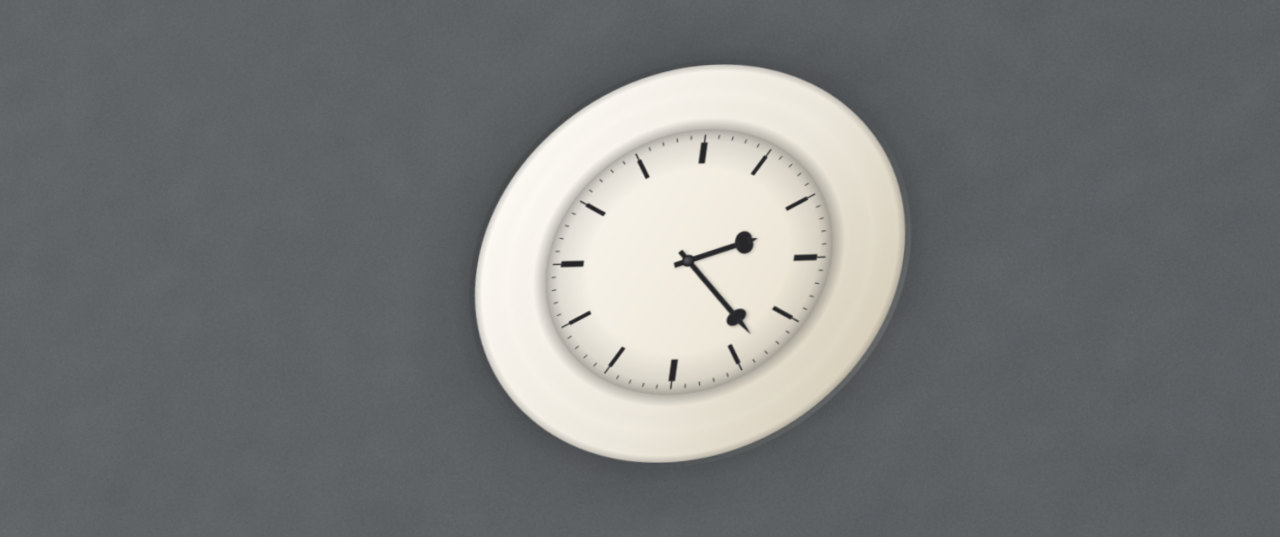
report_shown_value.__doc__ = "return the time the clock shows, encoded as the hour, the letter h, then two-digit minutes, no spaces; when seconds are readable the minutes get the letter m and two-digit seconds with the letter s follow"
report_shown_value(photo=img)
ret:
2h23
